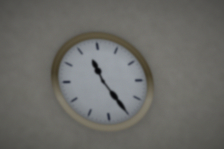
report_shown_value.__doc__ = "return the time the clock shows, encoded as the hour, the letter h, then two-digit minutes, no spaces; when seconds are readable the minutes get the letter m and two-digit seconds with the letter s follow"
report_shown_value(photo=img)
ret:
11h25
